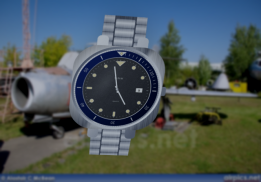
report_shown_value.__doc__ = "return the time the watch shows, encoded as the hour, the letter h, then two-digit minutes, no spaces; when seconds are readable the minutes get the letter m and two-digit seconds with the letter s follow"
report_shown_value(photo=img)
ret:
4h58
